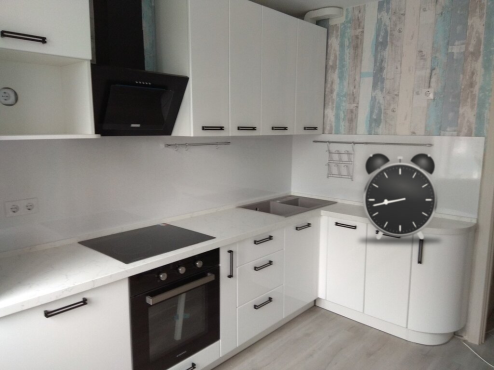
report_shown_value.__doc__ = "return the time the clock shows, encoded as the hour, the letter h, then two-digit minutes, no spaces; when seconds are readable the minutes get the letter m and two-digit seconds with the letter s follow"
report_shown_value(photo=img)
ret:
8h43
